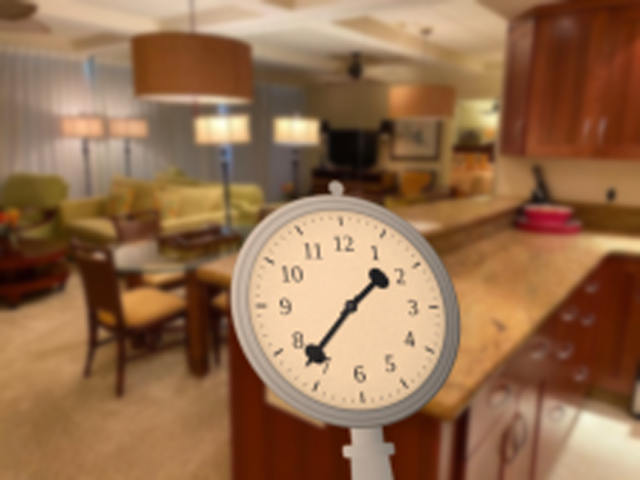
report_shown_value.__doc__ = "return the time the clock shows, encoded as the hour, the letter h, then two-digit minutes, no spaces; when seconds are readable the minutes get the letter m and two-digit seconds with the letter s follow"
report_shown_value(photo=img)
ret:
1h37
